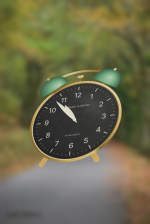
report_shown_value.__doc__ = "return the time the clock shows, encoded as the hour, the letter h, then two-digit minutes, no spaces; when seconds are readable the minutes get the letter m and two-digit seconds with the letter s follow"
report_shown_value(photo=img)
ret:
10h53
